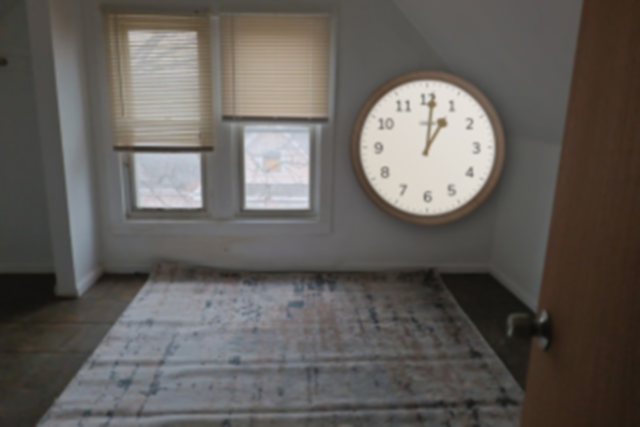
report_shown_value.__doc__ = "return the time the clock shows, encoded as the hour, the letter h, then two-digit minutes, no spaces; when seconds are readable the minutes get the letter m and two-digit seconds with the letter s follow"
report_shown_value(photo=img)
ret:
1h01
